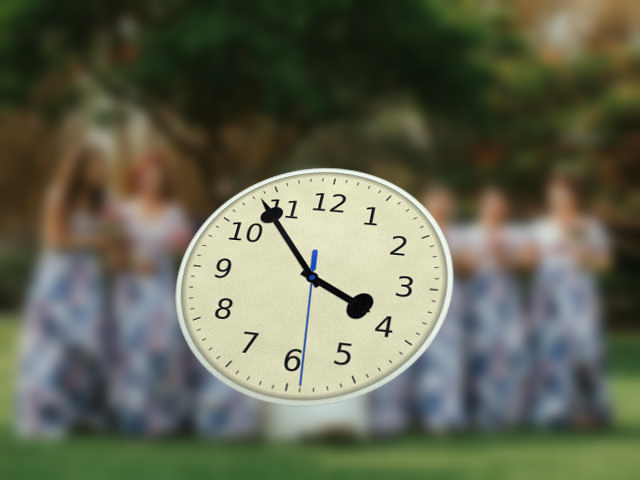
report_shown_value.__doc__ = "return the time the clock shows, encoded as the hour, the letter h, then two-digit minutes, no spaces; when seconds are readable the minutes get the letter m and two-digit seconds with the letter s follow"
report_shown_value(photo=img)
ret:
3h53m29s
